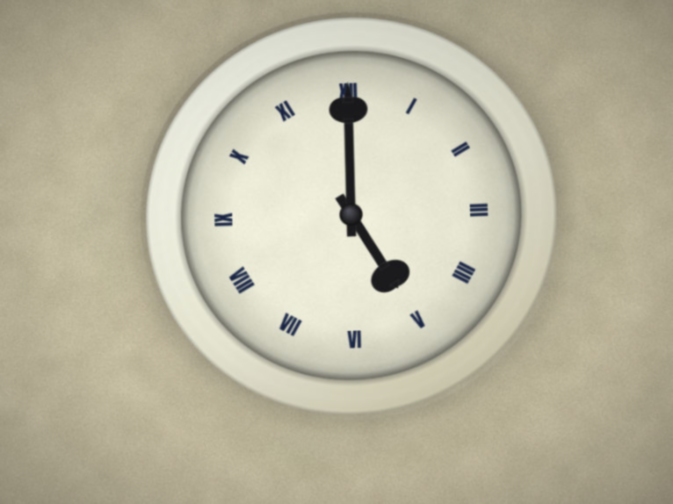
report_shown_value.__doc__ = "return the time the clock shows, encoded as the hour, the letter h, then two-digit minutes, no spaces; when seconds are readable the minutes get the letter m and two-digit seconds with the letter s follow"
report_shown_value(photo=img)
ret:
5h00
